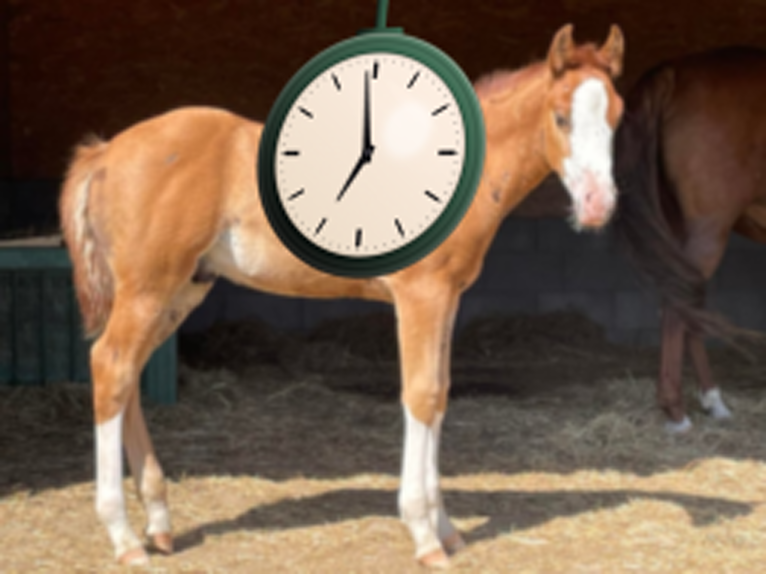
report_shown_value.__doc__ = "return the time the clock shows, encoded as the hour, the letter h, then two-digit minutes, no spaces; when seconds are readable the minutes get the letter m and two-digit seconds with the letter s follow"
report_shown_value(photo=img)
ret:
6h59
